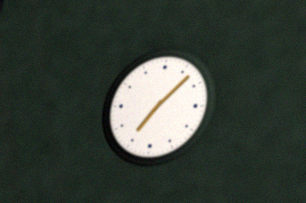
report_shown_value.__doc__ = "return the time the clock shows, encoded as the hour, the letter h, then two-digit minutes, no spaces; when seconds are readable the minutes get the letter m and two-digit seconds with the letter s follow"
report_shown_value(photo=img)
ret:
7h07
